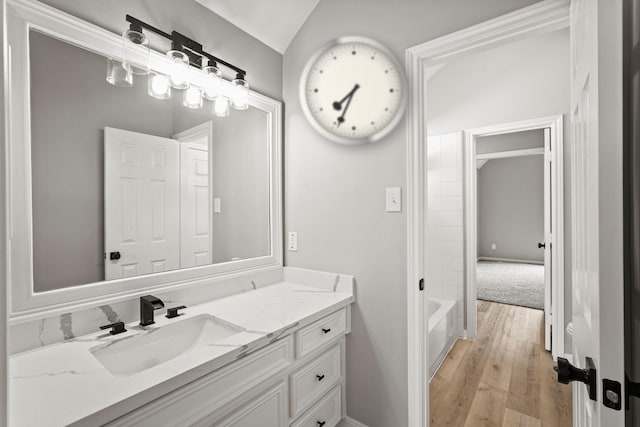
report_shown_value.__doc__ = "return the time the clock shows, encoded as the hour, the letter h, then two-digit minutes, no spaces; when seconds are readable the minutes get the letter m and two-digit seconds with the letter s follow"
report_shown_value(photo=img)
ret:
7h34
